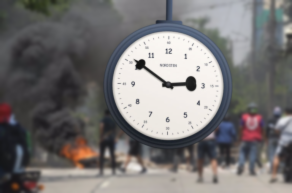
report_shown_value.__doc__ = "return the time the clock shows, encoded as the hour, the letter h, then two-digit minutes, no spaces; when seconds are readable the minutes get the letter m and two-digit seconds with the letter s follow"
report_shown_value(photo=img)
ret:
2h51
